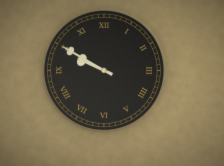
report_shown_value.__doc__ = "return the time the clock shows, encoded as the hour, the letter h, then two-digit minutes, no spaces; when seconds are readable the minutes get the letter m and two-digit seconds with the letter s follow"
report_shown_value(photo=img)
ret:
9h50
